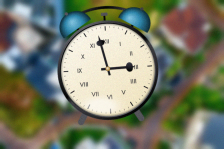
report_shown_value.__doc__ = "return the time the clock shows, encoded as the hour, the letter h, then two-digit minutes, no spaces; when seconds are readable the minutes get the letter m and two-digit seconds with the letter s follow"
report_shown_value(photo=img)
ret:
2h58
